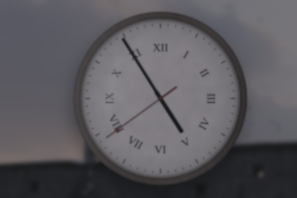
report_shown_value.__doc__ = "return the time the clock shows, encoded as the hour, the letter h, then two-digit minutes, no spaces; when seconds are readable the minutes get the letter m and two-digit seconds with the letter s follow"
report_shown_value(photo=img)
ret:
4h54m39s
